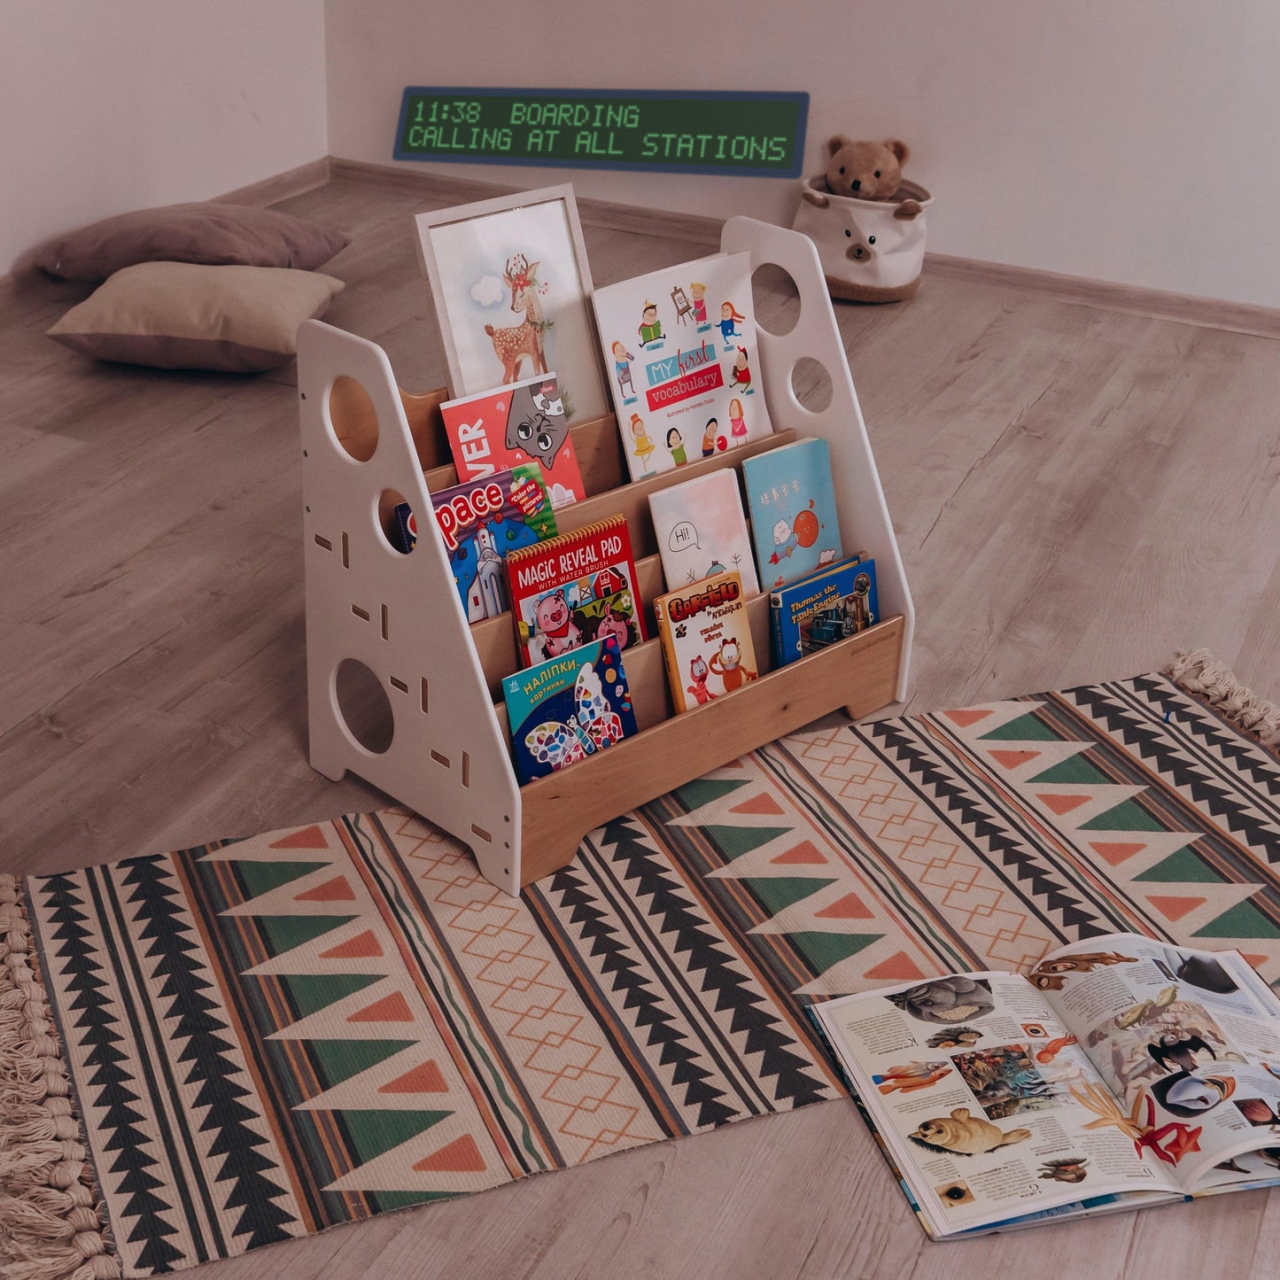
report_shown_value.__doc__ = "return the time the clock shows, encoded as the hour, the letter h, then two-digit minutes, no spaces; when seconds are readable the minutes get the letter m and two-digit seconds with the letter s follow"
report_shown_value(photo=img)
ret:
11h38
